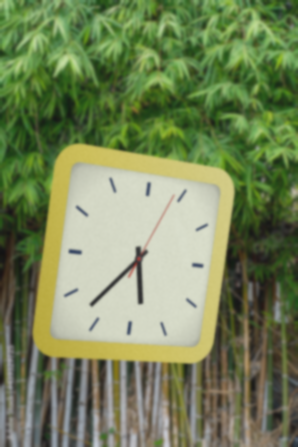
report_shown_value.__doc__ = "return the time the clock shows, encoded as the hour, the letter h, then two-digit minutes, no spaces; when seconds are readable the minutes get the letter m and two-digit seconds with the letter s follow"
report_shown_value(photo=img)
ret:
5h37m04s
